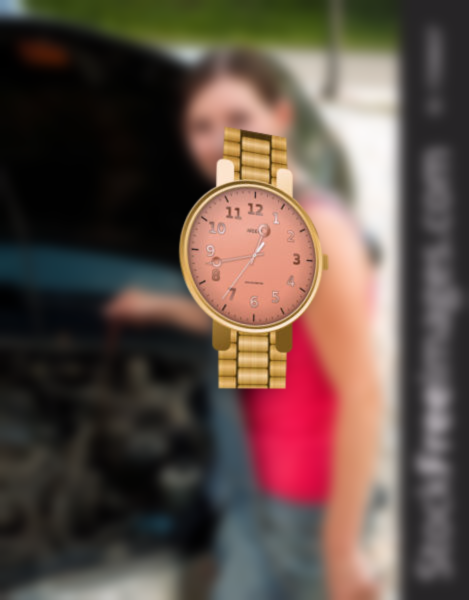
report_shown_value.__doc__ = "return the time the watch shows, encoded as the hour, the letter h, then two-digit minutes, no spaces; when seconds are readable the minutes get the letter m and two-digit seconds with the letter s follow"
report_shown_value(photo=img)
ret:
12h42m36s
